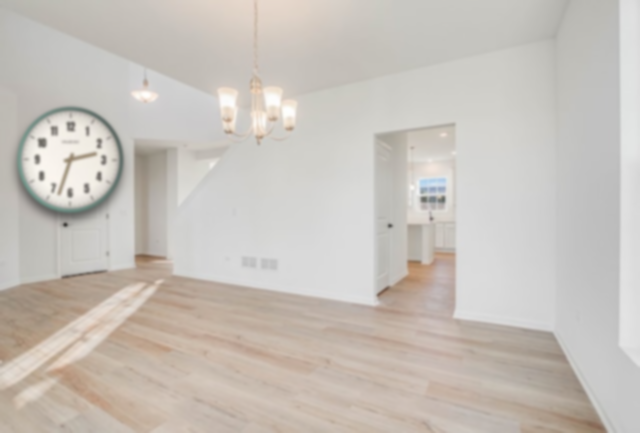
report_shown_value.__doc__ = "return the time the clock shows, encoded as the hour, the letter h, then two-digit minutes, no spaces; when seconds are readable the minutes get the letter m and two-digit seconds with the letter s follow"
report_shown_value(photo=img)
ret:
2h33
